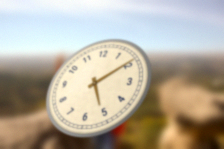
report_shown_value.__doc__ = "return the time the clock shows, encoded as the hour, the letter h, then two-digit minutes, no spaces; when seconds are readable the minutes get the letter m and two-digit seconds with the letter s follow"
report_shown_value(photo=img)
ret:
5h09
